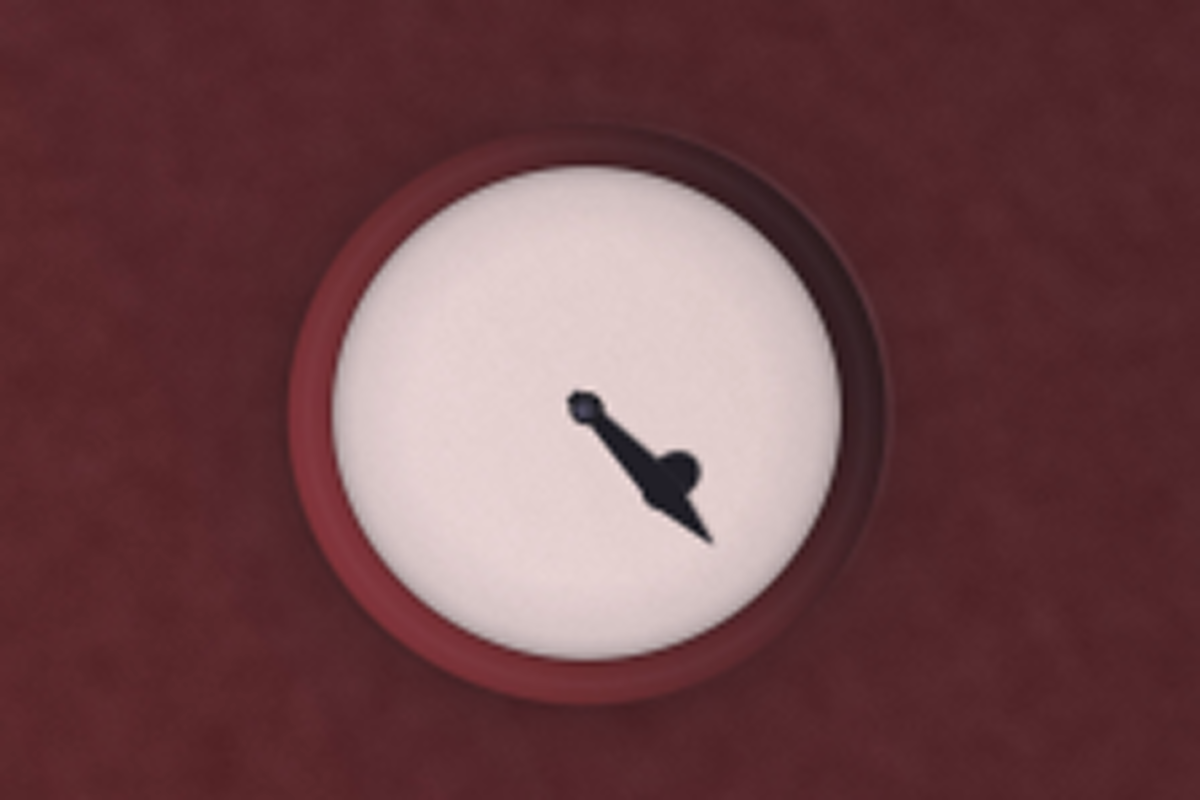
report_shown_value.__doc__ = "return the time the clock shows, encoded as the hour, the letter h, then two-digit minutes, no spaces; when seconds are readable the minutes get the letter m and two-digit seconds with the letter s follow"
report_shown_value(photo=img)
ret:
4h23
